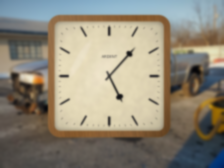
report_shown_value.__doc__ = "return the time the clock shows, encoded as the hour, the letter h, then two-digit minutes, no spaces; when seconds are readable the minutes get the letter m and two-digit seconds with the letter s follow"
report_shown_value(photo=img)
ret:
5h07
